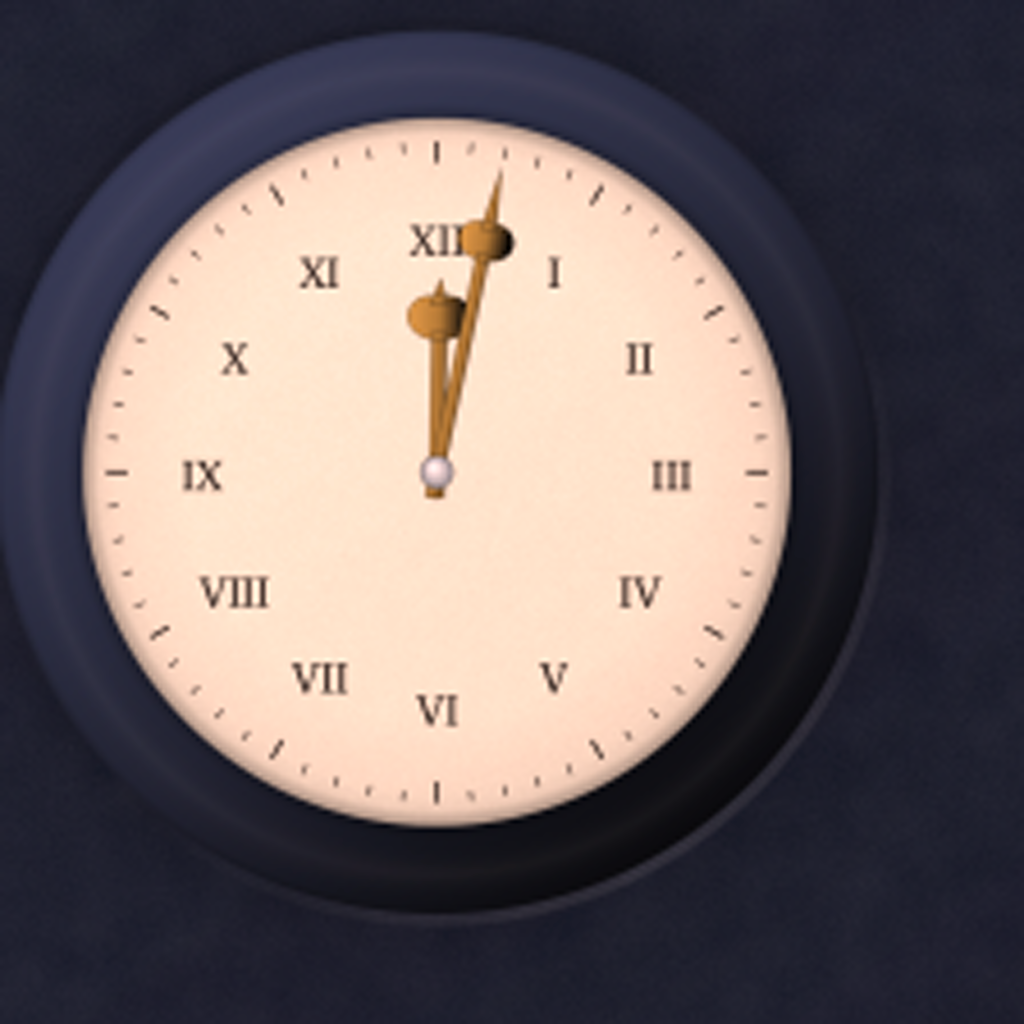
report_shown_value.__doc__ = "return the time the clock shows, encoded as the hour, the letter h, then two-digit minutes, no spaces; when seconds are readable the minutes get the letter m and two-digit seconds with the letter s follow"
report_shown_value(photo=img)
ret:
12h02
